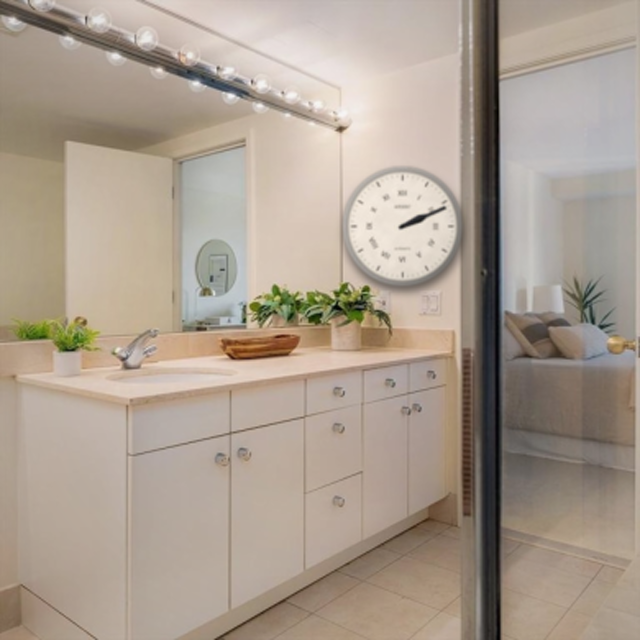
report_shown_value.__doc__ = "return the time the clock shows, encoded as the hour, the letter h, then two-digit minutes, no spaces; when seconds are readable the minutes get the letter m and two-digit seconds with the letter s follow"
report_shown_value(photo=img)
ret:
2h11
